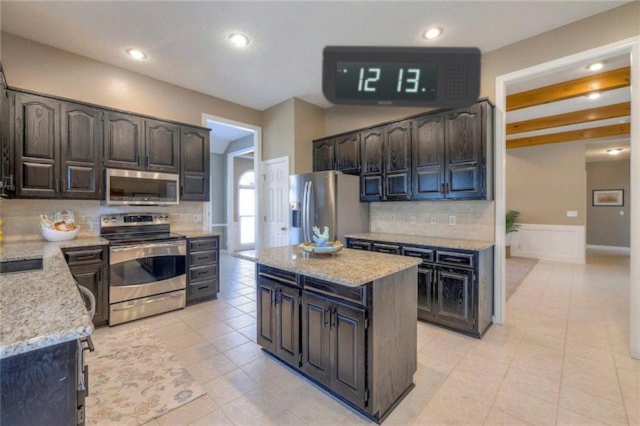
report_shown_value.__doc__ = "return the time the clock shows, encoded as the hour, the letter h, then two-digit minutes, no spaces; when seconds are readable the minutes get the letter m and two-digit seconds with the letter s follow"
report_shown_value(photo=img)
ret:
12h13
